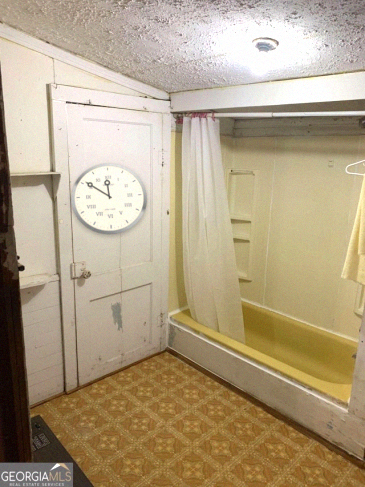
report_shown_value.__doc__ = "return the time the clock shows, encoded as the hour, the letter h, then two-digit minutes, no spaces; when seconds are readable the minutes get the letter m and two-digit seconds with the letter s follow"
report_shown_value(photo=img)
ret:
11h51
